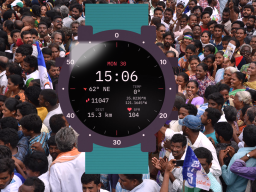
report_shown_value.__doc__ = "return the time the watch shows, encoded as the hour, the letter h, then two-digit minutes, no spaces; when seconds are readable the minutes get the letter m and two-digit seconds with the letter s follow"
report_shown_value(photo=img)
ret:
15h06
